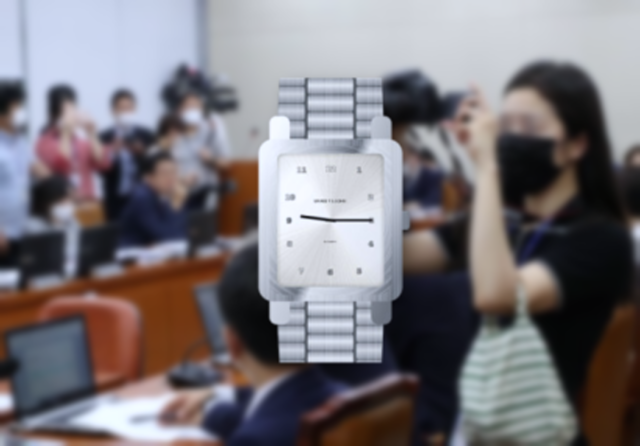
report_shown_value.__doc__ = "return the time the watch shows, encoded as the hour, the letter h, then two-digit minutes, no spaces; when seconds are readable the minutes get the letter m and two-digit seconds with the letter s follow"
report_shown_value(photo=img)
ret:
9h15
